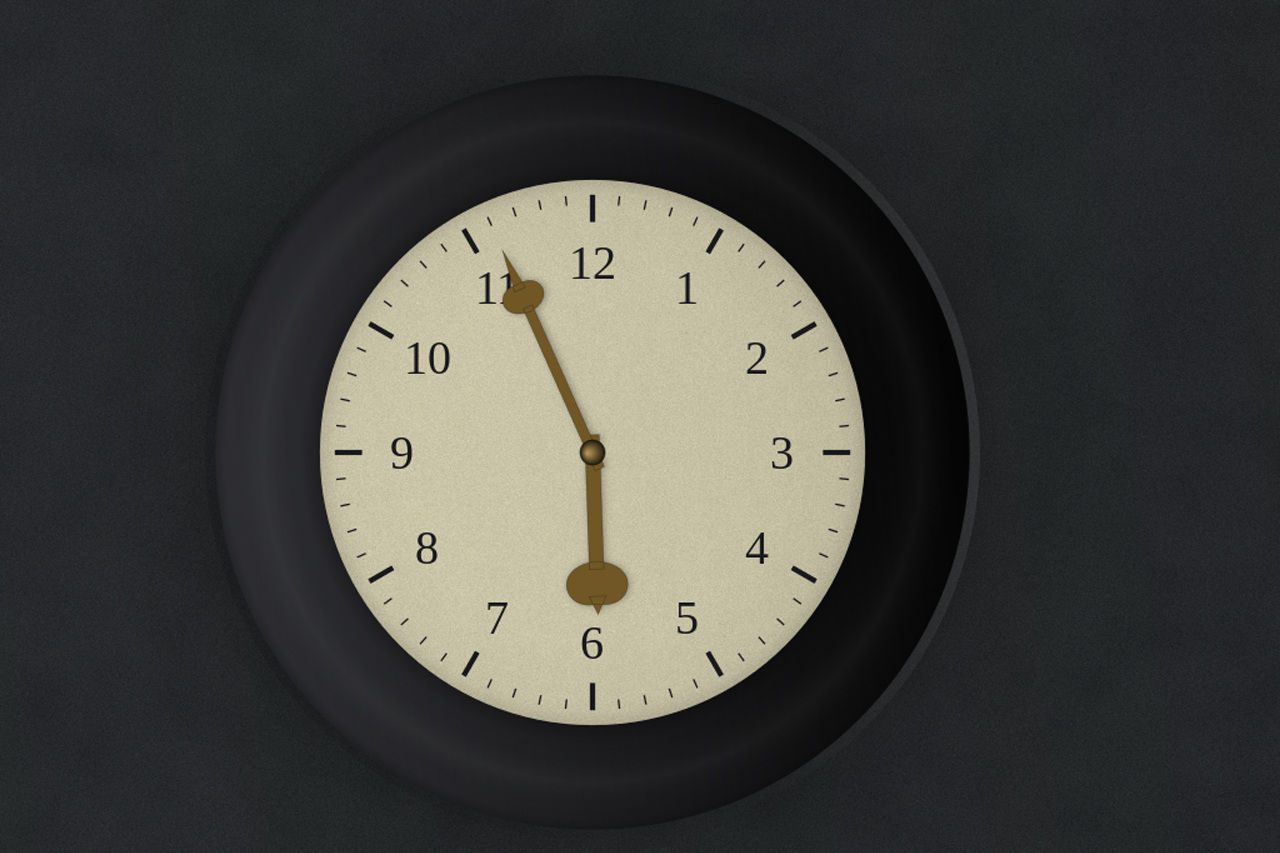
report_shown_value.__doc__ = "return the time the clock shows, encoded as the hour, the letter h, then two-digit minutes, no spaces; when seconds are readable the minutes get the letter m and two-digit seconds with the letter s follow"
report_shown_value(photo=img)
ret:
5h56
